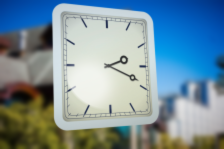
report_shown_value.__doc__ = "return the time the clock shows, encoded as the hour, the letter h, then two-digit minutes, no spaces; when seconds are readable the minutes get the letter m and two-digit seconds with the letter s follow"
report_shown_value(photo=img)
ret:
2h19
